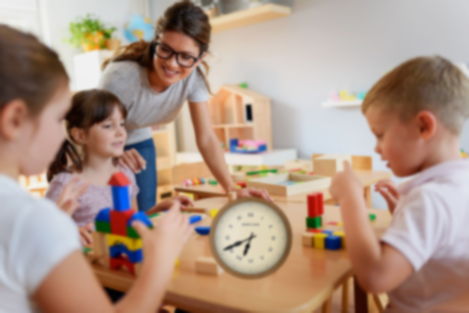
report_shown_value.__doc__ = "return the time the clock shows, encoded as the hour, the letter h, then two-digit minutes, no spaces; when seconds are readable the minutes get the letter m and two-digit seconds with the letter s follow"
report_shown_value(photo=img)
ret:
6h41
